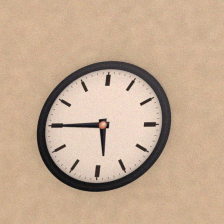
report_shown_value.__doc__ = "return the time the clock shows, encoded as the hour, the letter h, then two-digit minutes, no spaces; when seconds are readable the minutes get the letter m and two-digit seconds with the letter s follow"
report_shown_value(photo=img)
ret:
5h45
